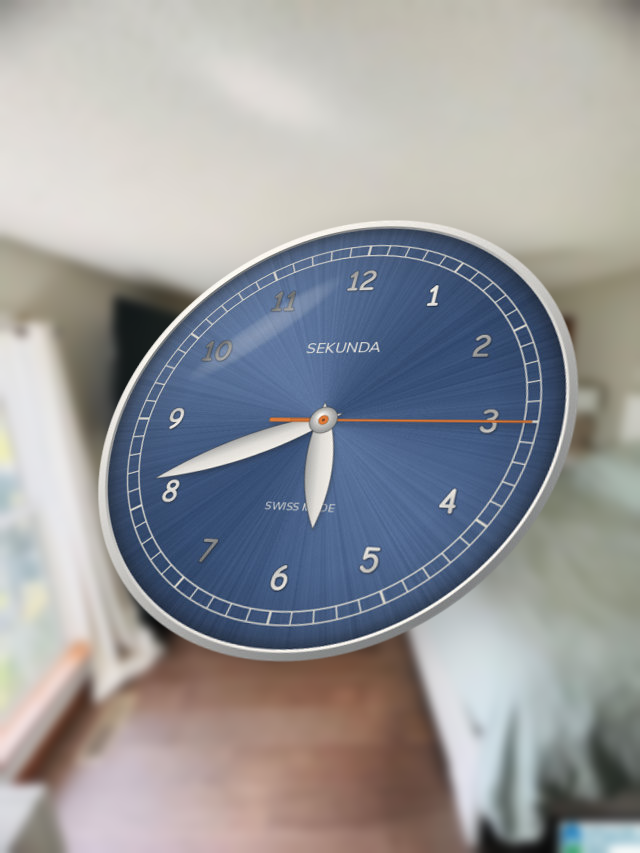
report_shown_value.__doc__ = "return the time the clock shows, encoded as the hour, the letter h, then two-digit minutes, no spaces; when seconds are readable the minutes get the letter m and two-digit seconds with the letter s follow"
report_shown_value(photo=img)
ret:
5h41m15s
